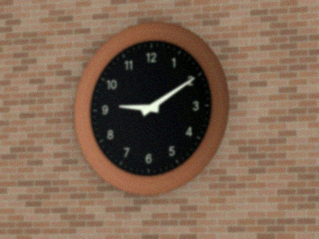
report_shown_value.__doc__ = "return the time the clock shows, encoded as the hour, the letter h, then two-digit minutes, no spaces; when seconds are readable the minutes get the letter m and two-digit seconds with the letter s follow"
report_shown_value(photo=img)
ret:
9h10
